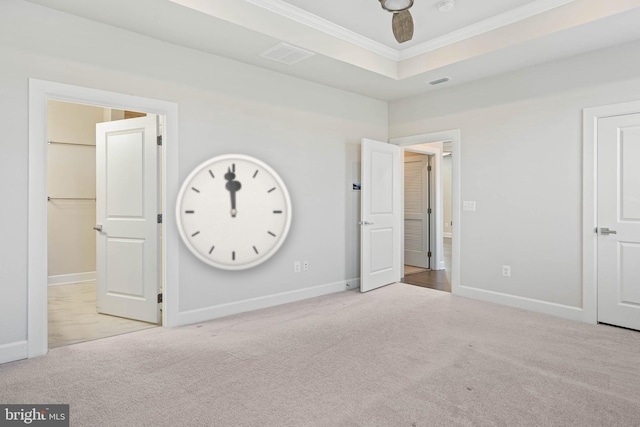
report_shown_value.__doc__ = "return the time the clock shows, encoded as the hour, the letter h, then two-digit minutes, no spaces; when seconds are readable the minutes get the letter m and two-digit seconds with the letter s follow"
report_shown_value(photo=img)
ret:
11h59
